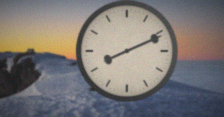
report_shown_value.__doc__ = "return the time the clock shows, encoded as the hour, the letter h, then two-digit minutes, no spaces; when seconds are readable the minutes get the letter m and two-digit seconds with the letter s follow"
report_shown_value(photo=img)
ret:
8h11
